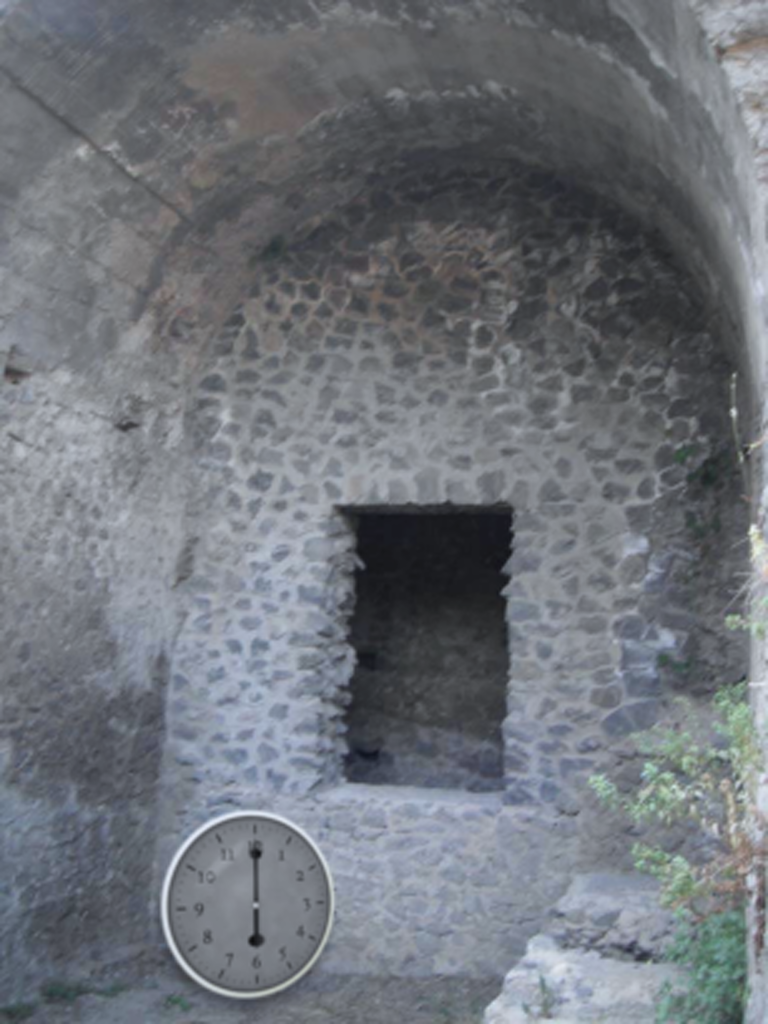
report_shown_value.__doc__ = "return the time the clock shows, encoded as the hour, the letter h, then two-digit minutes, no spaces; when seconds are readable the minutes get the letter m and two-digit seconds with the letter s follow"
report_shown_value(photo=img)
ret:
6h00
